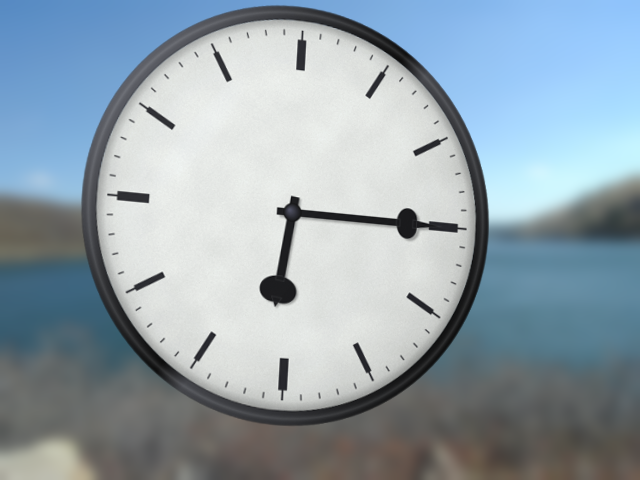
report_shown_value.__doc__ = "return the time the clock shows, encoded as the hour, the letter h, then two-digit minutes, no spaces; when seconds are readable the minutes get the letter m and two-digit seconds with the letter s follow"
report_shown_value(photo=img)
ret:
6h15
